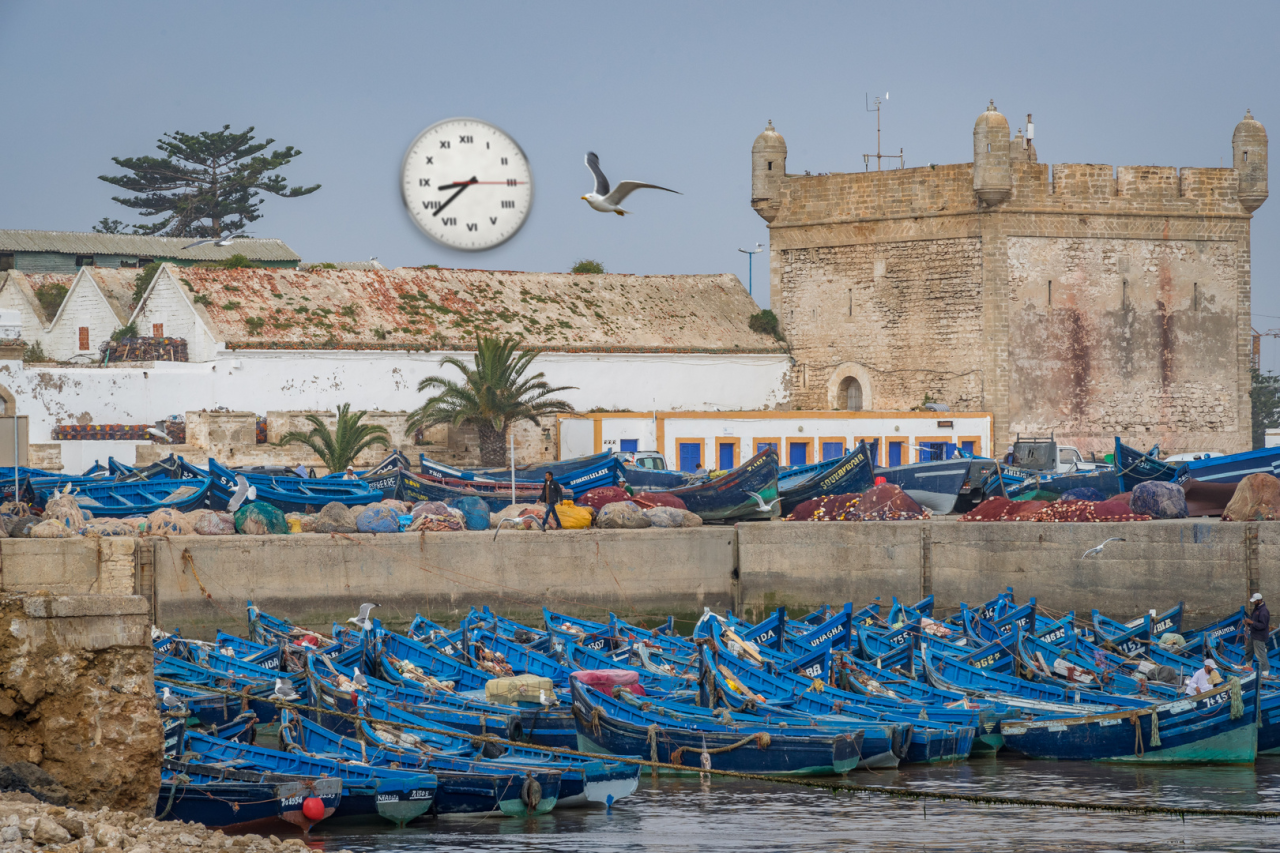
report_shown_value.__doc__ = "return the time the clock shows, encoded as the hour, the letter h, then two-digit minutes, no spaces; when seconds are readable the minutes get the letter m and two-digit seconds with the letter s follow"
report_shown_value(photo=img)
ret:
8h38m15s
